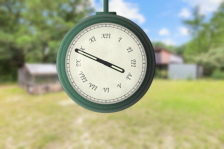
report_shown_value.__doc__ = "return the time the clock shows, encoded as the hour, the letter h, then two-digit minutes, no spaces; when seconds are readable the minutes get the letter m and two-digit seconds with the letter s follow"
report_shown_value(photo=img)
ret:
3h49
